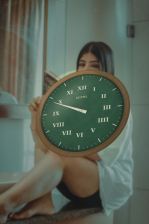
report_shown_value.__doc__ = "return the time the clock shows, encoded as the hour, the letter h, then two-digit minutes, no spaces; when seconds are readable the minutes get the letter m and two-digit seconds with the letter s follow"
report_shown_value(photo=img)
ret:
9h49
